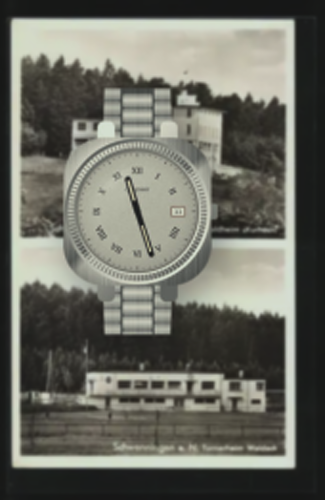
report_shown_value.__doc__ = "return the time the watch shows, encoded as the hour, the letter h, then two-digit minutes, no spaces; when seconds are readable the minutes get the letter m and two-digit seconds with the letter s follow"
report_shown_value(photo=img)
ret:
11h27
